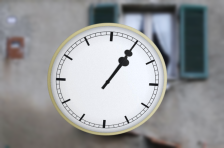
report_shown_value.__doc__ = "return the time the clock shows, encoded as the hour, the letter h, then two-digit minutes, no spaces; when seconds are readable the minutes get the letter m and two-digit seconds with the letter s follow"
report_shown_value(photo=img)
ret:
1h05
